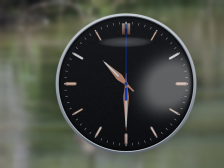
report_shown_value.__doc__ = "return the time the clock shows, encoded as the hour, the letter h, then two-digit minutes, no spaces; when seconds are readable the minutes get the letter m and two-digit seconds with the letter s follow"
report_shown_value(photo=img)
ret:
10h30m00s
